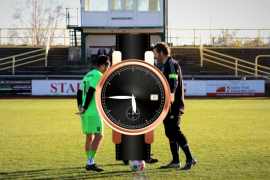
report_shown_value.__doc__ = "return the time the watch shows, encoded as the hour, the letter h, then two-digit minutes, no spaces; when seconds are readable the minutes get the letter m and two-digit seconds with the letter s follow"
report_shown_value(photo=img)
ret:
5h45
